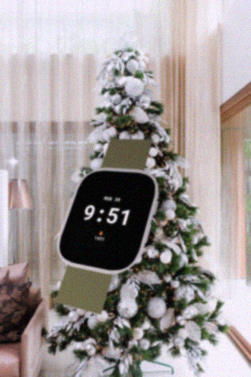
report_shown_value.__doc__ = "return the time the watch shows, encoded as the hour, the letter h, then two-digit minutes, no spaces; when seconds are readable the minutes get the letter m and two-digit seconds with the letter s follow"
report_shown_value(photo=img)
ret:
9h51
